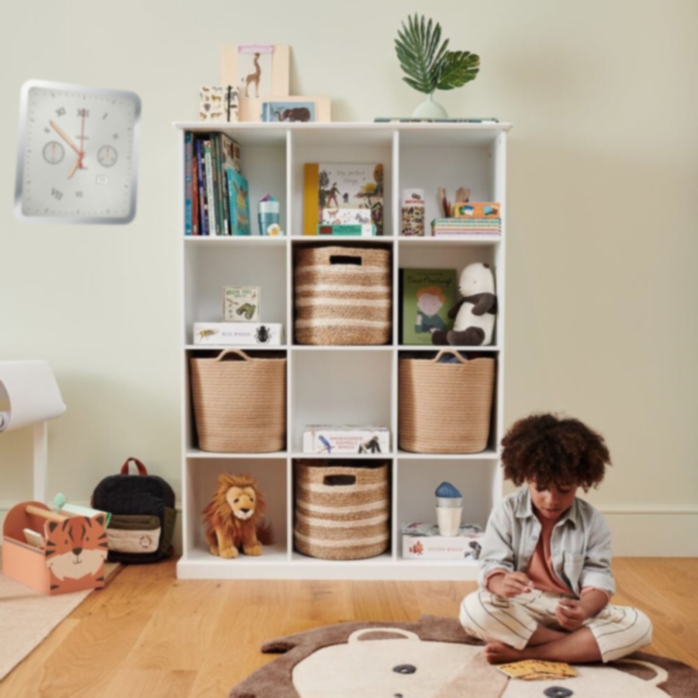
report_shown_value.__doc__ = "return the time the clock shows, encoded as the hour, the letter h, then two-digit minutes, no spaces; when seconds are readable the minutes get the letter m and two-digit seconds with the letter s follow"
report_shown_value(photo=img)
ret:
6h52
